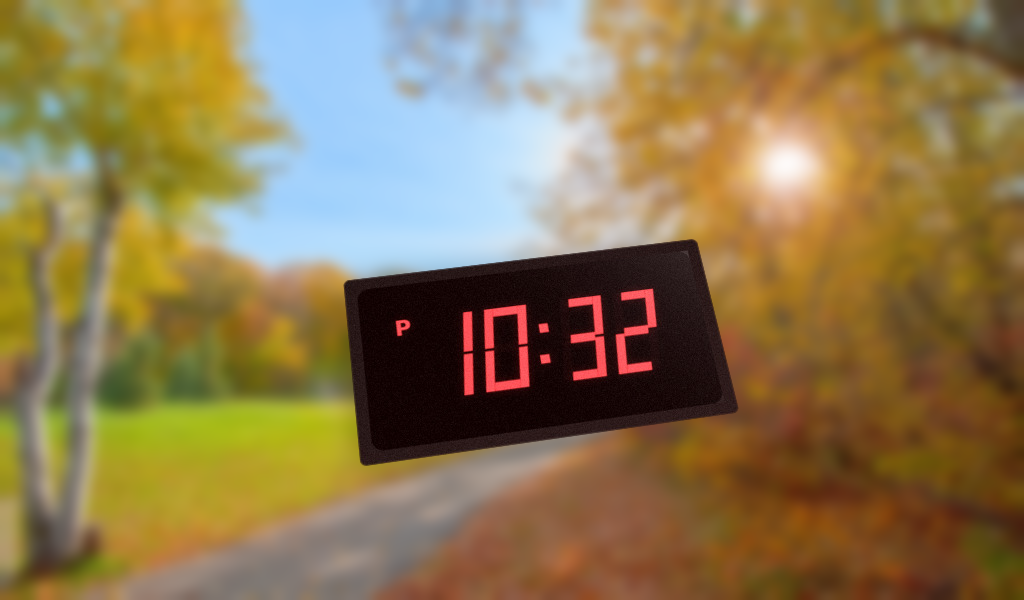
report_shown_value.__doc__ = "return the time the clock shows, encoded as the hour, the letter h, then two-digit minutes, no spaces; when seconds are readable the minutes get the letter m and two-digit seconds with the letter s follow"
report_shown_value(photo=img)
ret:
10h32
